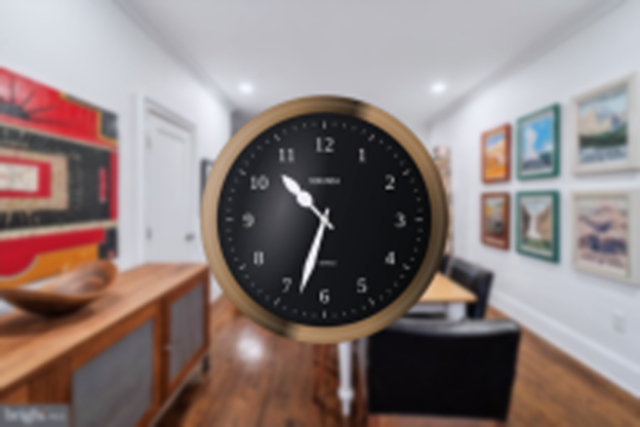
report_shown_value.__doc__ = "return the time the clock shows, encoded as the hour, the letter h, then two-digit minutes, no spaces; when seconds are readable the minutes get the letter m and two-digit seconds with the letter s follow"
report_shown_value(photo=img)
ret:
10h33
